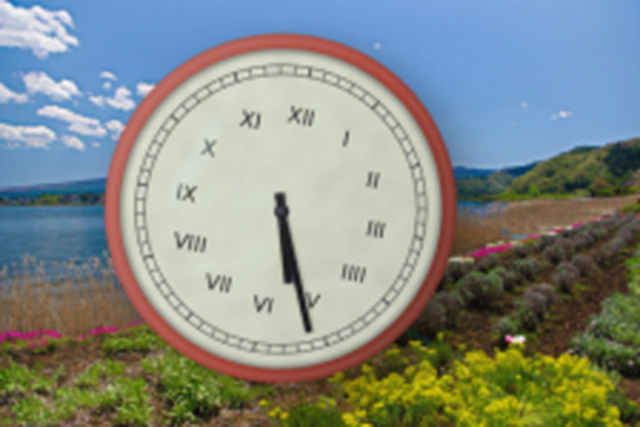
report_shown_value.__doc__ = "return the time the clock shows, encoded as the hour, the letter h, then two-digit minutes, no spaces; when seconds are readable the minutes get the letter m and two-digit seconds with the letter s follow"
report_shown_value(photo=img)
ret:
5h26
